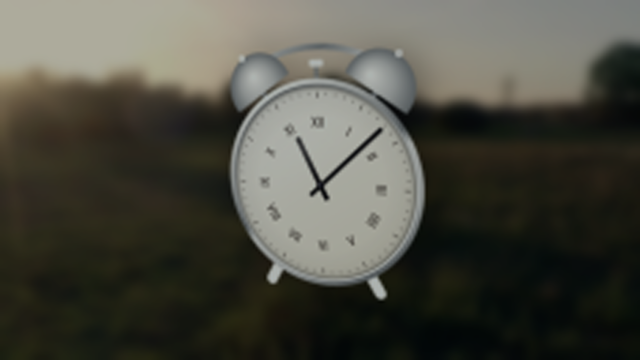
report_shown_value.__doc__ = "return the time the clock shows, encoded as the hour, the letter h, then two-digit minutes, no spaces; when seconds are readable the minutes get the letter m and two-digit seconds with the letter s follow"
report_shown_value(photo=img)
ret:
11h08
